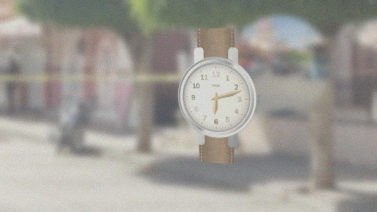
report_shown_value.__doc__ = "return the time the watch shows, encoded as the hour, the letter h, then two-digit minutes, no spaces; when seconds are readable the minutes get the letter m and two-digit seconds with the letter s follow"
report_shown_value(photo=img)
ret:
6h12
